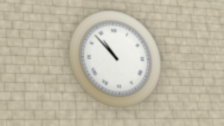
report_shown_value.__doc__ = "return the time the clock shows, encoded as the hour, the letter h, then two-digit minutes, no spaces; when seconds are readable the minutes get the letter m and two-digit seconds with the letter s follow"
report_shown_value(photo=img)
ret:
10h53
